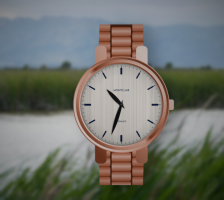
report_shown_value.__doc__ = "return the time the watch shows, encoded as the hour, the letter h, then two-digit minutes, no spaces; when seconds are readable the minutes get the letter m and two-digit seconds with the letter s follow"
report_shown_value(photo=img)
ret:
10h33
